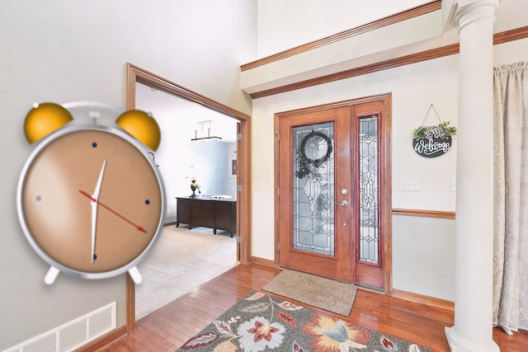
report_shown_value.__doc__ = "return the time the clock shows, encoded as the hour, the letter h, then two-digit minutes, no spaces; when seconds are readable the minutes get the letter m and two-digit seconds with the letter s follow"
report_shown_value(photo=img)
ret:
12h30m20s
